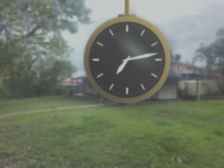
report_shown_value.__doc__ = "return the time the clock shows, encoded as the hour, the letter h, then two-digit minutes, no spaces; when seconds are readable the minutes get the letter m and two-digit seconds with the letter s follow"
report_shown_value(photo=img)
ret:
7h13
